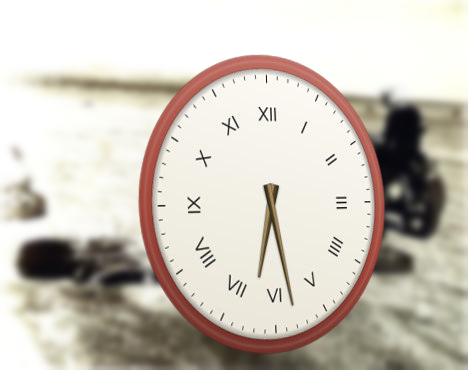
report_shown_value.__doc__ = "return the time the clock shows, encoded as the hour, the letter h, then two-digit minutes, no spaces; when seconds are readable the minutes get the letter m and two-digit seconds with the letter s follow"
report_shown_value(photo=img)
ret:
6h28
